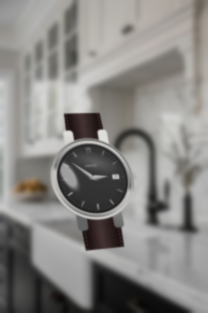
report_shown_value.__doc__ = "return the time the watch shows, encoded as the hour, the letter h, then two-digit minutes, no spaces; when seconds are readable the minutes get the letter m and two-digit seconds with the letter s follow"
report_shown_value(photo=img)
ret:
2h52
